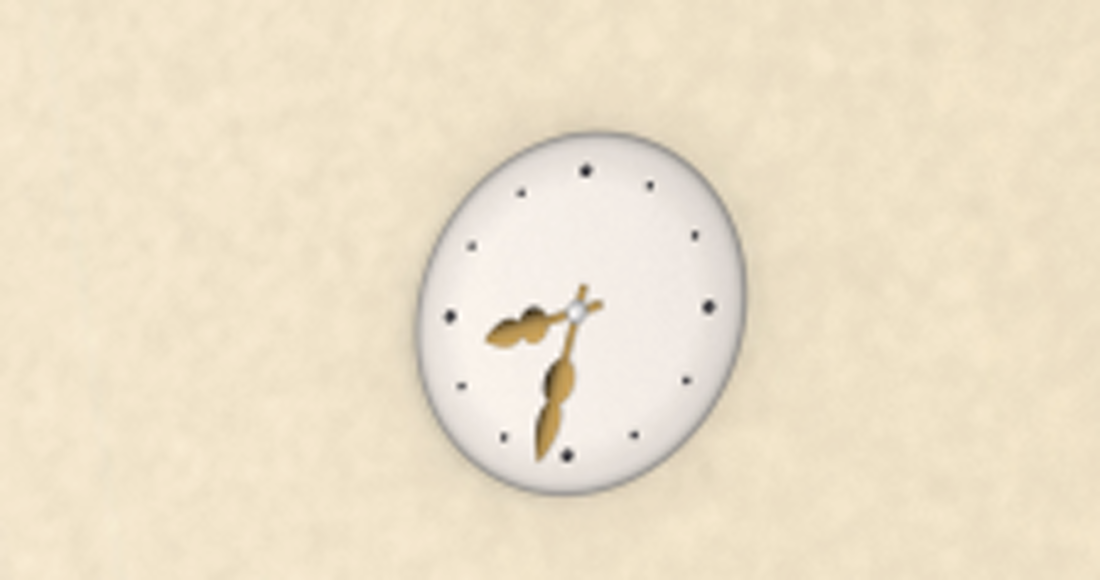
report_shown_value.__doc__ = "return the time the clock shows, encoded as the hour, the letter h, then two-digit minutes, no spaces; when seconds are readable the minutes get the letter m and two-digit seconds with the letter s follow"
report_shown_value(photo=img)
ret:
8h32
